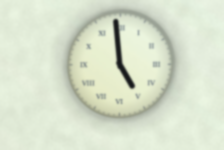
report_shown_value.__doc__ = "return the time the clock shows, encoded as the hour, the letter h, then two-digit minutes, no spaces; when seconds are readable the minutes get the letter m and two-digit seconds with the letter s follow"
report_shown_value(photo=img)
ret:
4h59
